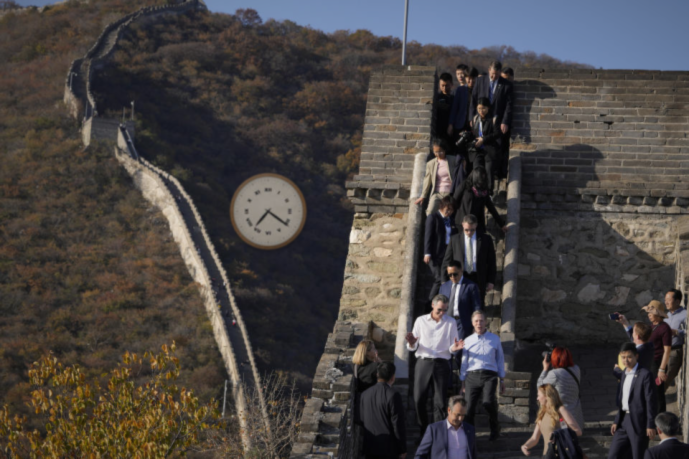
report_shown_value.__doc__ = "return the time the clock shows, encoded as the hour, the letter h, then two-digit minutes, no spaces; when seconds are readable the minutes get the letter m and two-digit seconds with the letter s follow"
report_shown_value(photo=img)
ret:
7h21
